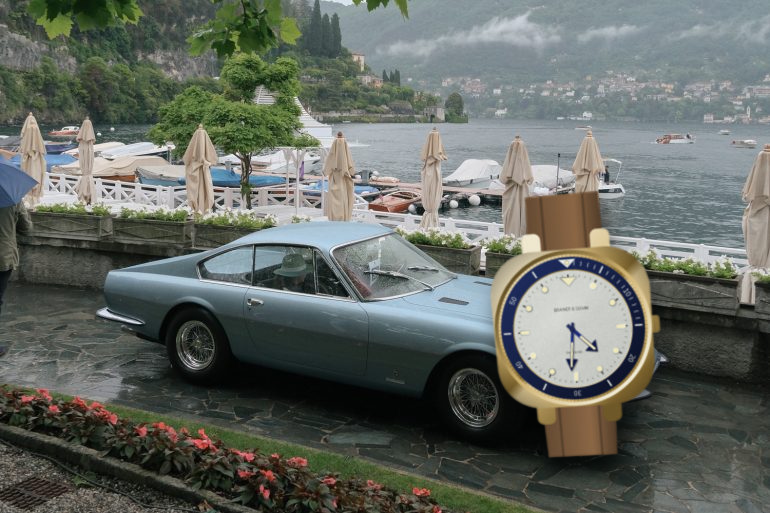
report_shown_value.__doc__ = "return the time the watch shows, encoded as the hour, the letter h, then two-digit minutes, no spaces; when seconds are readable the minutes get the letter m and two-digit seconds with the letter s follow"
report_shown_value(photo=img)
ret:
4h31
